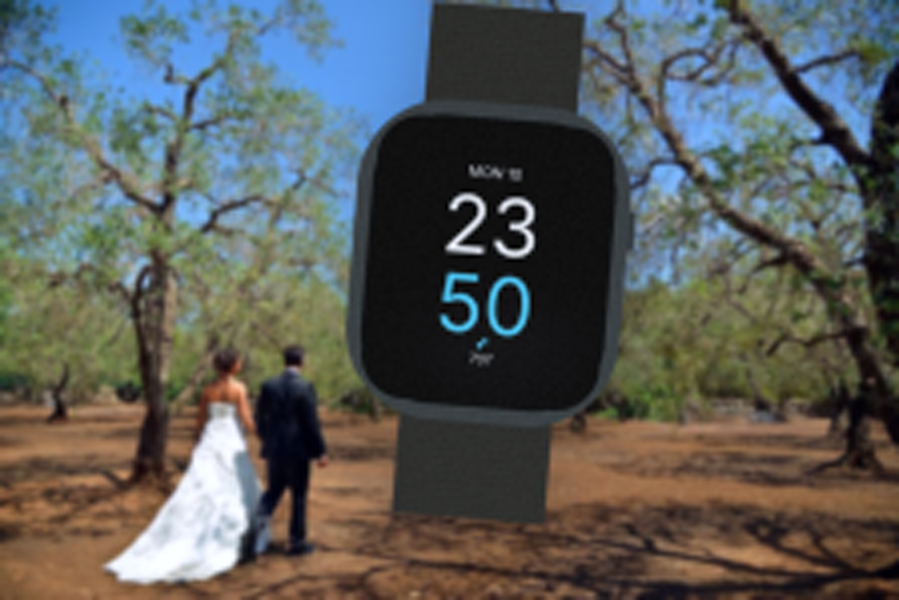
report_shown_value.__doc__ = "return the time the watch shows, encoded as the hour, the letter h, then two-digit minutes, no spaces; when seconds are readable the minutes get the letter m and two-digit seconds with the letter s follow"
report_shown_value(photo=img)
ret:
23h50
